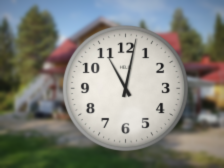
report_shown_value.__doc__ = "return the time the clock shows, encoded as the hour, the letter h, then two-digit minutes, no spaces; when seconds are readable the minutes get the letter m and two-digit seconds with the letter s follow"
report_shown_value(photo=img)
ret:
11h02
